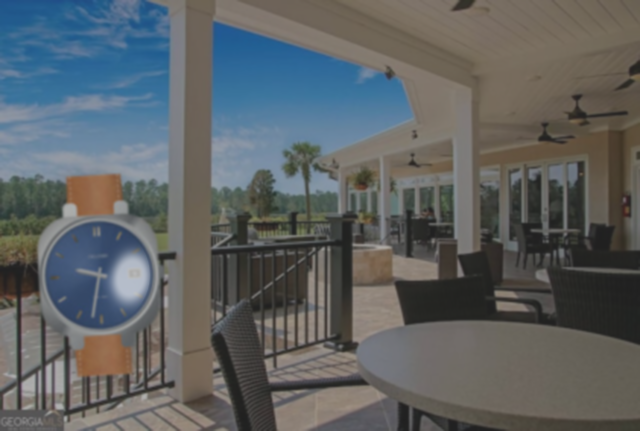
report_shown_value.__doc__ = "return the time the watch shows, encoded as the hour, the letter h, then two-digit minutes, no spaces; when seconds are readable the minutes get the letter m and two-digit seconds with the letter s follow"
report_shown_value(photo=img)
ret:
9h32
